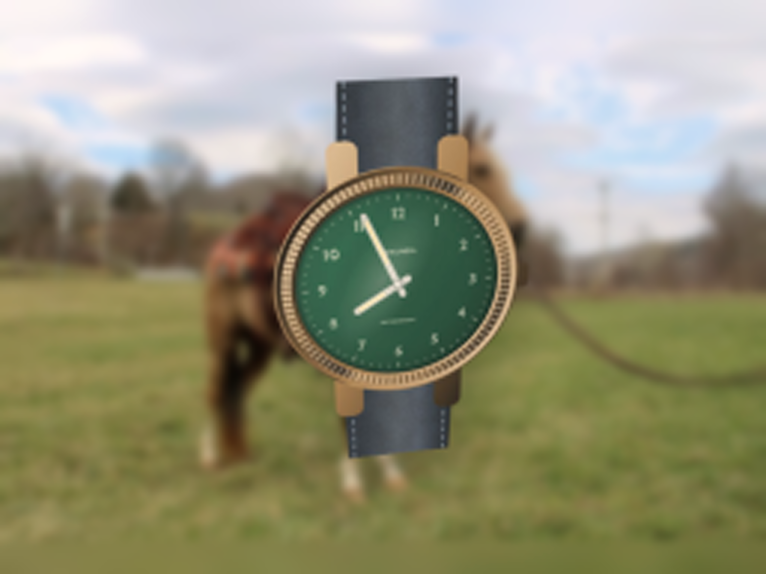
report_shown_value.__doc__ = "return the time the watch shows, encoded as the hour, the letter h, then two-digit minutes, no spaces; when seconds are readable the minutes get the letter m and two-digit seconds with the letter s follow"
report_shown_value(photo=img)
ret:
7h56
